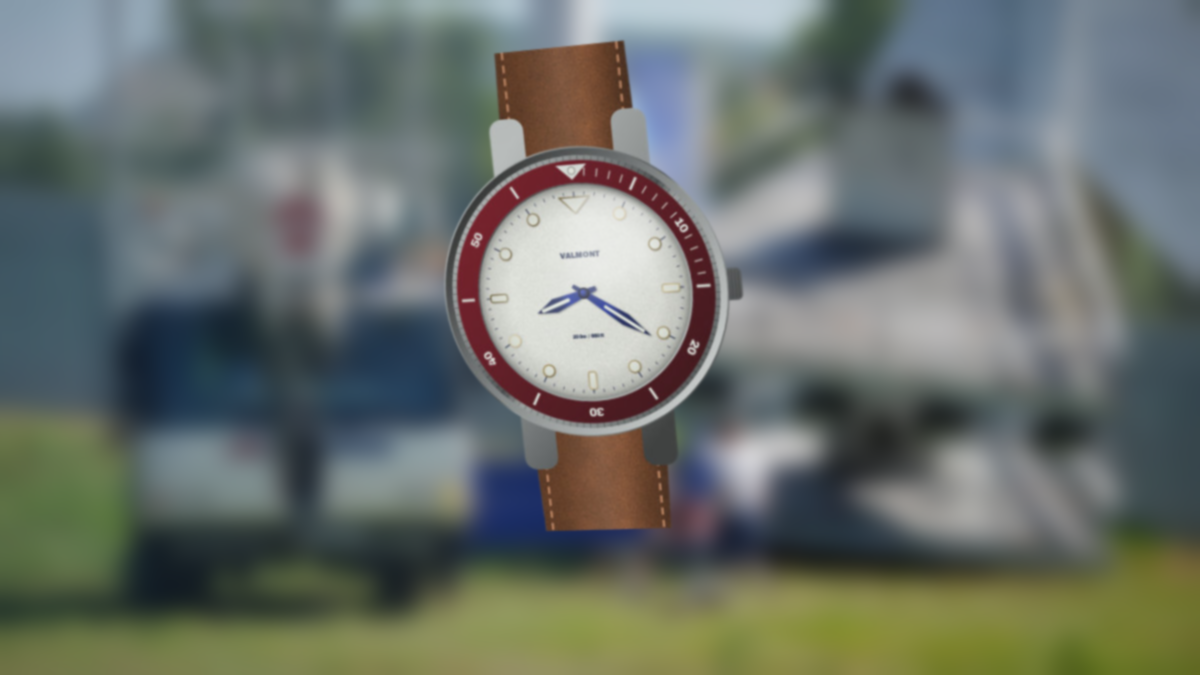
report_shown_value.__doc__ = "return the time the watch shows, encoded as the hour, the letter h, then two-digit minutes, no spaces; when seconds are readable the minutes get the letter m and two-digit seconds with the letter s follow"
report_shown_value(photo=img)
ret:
8h21
